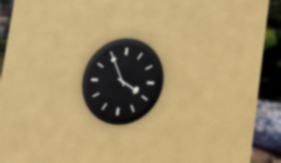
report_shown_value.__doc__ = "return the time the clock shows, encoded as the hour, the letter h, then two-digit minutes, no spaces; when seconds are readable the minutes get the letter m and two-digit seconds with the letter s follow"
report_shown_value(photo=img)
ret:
3h55
